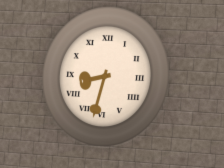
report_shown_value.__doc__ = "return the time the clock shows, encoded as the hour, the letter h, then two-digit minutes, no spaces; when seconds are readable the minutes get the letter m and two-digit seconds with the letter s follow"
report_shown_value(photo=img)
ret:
8h32
